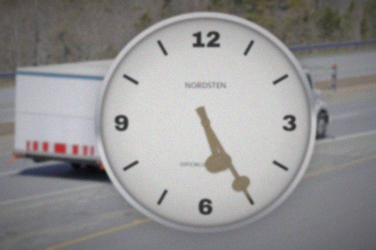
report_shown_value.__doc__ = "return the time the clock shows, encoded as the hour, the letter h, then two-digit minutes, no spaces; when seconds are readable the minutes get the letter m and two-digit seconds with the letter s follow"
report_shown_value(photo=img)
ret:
5h25
